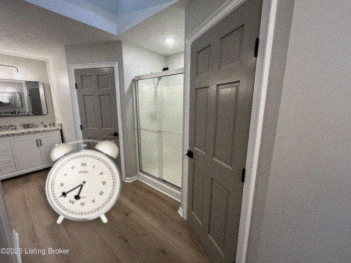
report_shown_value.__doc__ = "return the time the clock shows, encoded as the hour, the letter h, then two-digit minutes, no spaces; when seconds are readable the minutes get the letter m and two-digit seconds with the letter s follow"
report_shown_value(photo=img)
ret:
6h40
